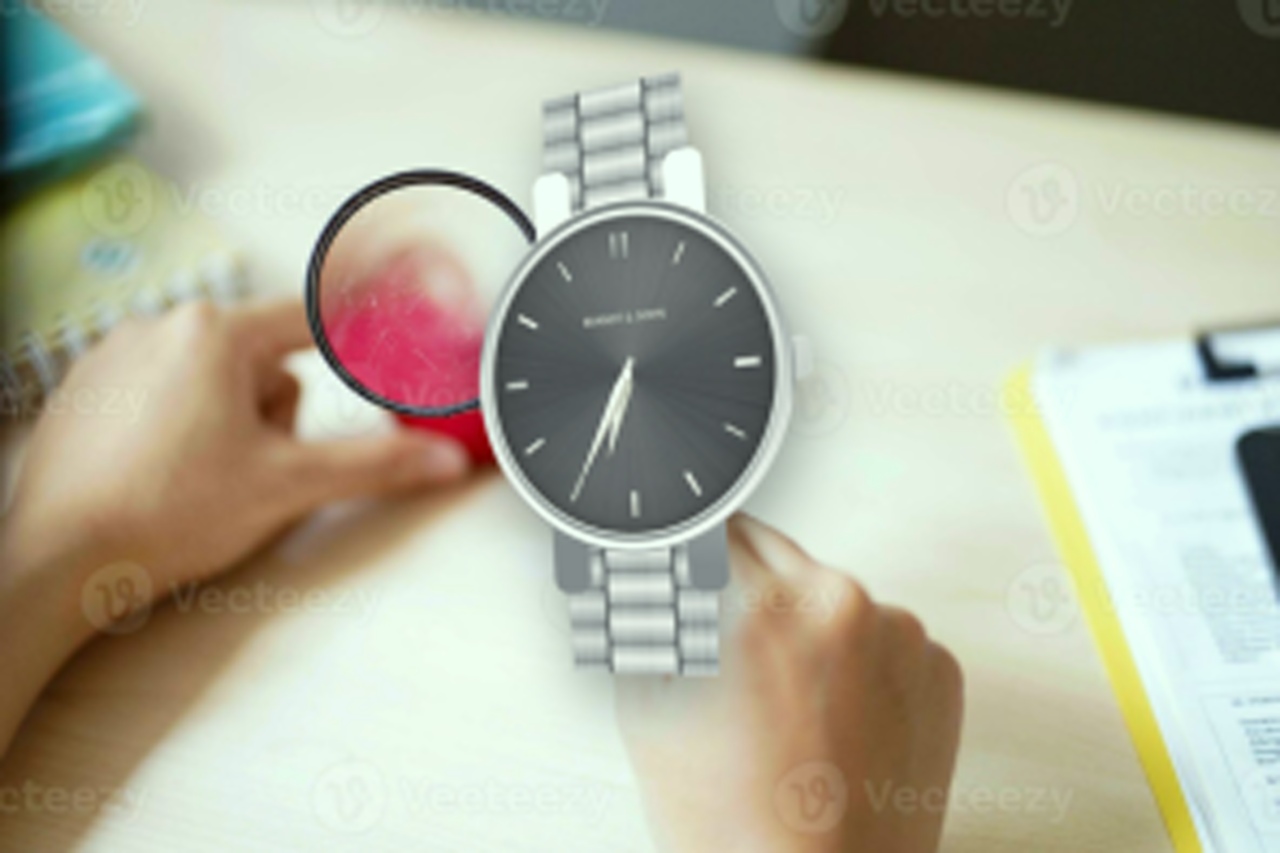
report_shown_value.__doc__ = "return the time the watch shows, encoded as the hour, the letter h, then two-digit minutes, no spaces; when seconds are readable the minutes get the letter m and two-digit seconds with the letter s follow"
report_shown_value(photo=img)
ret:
6h35
